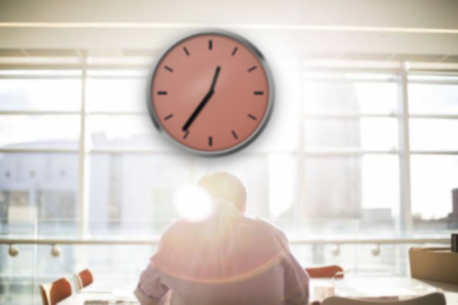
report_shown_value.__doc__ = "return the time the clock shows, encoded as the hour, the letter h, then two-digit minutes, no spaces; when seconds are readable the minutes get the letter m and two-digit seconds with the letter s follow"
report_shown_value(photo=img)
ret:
12h36
